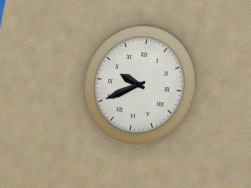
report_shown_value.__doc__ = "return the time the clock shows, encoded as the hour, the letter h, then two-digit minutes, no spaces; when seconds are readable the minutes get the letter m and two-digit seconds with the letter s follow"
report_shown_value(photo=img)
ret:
9h40
